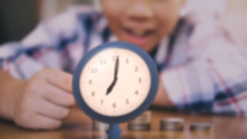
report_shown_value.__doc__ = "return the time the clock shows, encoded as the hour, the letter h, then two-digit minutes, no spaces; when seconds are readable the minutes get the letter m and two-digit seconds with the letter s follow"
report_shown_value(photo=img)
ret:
7h01
